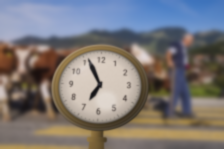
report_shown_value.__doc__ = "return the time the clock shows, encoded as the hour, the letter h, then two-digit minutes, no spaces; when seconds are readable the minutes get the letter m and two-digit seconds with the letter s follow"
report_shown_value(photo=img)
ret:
6h56
